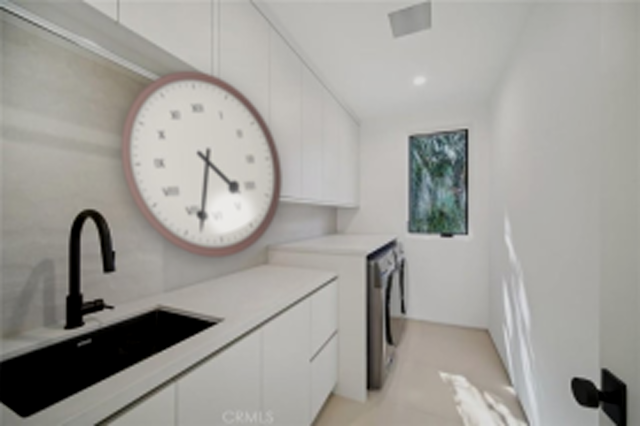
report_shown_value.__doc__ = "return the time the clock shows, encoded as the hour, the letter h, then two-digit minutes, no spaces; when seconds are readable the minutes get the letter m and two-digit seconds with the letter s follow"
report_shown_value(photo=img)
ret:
4h33
